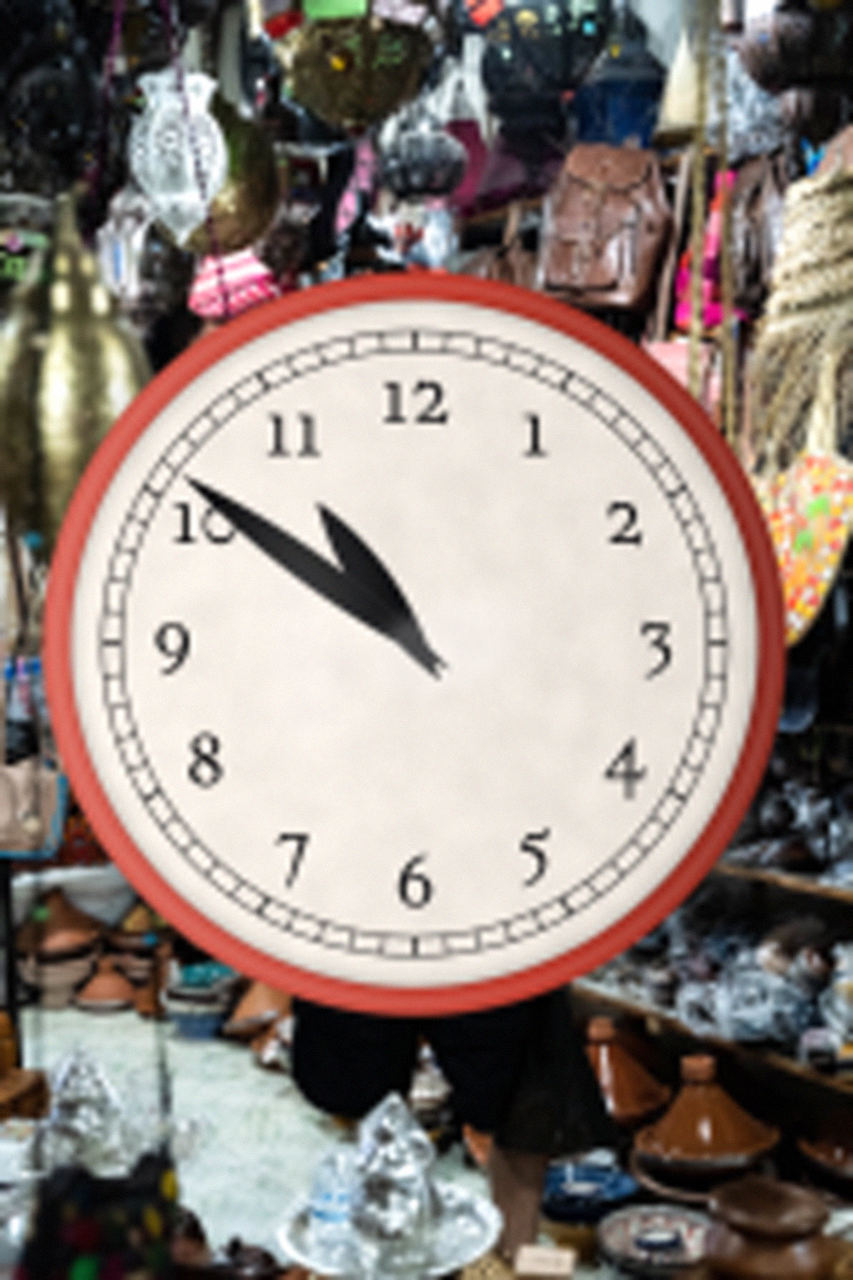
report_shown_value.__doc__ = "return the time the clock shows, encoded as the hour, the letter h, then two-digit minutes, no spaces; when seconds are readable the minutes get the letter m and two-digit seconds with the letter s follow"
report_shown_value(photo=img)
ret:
10h51
